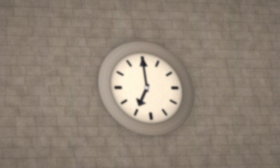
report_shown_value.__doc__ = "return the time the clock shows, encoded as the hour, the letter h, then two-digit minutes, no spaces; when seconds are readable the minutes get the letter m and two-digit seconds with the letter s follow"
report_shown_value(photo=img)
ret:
7h00
